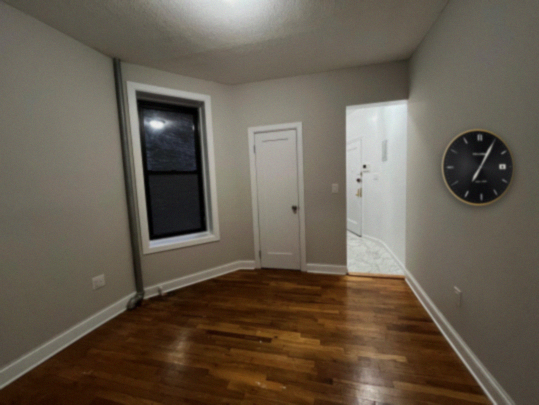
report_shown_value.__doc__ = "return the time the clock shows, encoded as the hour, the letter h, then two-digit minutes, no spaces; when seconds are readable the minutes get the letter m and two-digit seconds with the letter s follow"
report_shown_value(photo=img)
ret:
7h05
